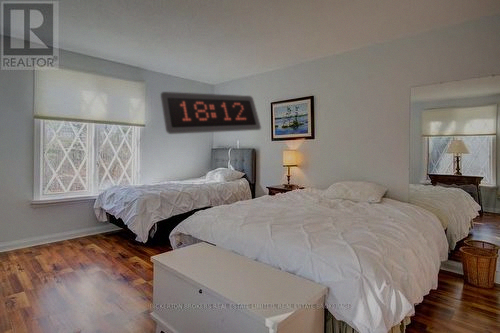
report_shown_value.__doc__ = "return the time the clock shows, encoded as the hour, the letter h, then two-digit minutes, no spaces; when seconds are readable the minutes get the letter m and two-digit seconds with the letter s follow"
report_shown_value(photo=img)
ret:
18h12
